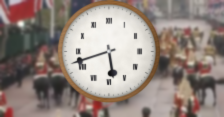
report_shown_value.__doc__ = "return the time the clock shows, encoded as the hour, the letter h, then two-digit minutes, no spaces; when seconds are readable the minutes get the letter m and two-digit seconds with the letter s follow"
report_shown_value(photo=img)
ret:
5h42
